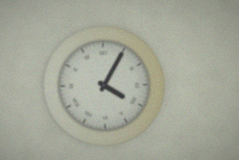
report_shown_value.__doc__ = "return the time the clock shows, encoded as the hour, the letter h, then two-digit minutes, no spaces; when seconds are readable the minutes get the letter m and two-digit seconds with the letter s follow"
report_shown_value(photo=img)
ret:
4h05
